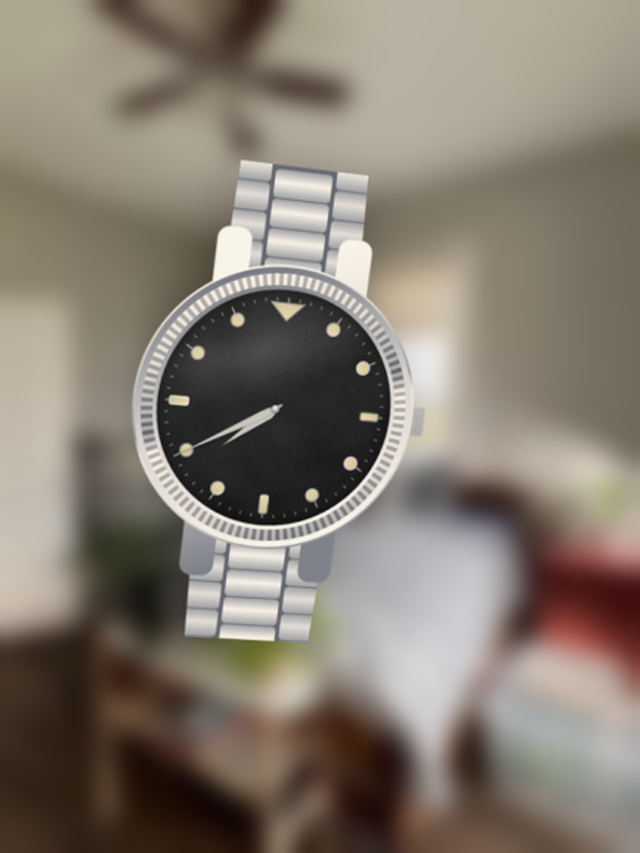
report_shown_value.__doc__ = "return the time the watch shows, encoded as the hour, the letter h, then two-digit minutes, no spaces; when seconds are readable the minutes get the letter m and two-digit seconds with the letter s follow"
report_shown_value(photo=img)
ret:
7h40
